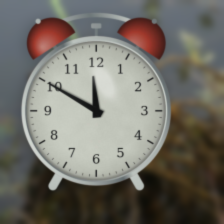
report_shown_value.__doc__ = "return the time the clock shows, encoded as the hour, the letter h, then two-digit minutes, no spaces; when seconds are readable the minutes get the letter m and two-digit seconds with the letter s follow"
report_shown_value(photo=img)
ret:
11h50
